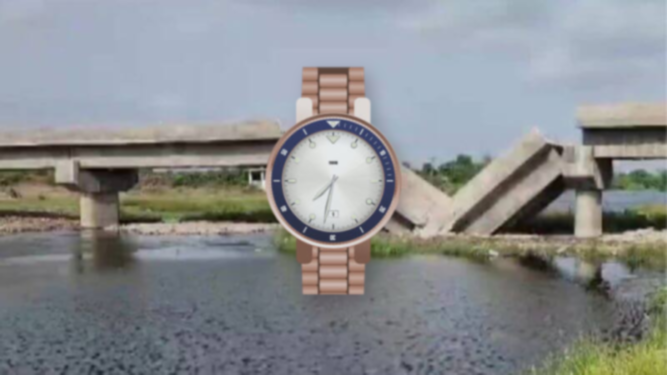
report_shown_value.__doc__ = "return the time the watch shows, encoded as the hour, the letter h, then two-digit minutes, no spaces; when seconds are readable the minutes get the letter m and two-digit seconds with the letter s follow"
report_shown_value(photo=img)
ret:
7h32
